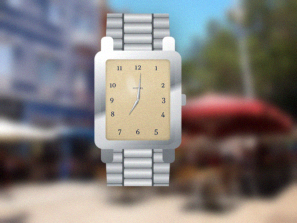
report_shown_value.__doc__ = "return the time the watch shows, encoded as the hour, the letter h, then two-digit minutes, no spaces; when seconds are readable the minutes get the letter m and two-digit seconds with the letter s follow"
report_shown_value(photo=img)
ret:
7h01
